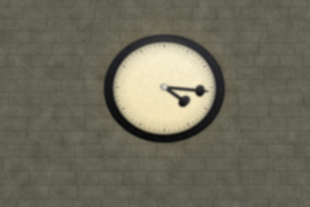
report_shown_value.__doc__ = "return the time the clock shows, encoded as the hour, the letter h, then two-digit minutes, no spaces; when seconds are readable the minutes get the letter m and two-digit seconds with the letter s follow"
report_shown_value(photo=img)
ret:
4h16
